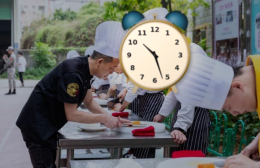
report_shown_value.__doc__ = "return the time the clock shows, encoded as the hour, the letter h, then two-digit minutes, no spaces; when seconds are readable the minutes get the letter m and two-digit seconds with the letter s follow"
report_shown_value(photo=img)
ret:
10h27
